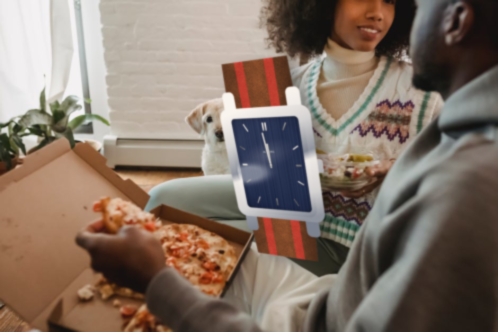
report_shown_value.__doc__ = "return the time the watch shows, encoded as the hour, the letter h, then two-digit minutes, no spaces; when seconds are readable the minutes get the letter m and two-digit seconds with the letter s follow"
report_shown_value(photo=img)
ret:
11h59
